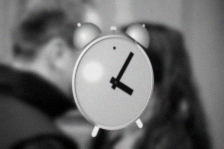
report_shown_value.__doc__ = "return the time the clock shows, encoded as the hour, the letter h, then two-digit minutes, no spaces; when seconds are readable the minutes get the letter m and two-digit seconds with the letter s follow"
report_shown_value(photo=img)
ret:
4h06
